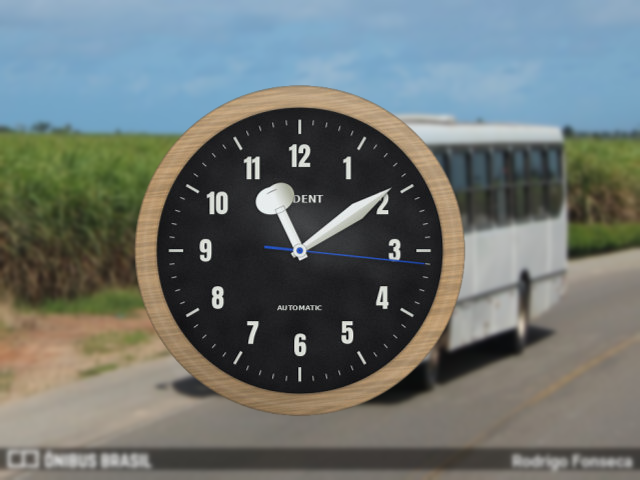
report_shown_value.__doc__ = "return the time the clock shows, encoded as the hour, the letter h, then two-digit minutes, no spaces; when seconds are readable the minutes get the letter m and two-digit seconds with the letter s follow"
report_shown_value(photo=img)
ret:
11h09m16s
